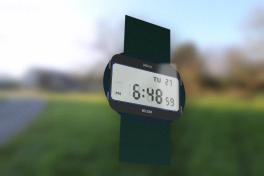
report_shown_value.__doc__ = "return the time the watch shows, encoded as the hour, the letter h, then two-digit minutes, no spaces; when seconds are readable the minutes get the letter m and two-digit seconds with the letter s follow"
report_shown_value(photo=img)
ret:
6h48m59s
